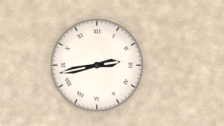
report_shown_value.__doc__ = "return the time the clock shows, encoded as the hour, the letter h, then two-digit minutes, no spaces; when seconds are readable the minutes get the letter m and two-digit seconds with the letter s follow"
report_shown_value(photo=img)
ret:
2h43
